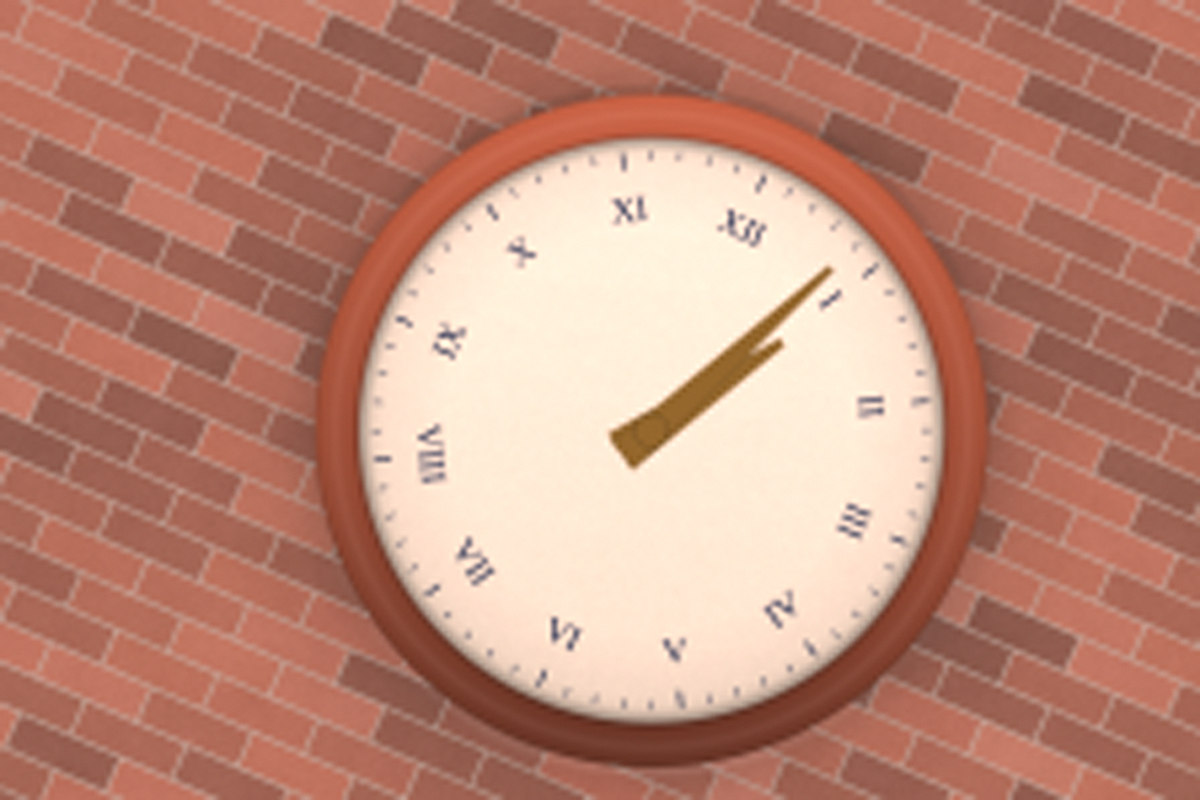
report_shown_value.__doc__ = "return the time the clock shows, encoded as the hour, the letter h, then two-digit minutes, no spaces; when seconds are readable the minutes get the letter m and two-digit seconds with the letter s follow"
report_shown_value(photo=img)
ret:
1h04
